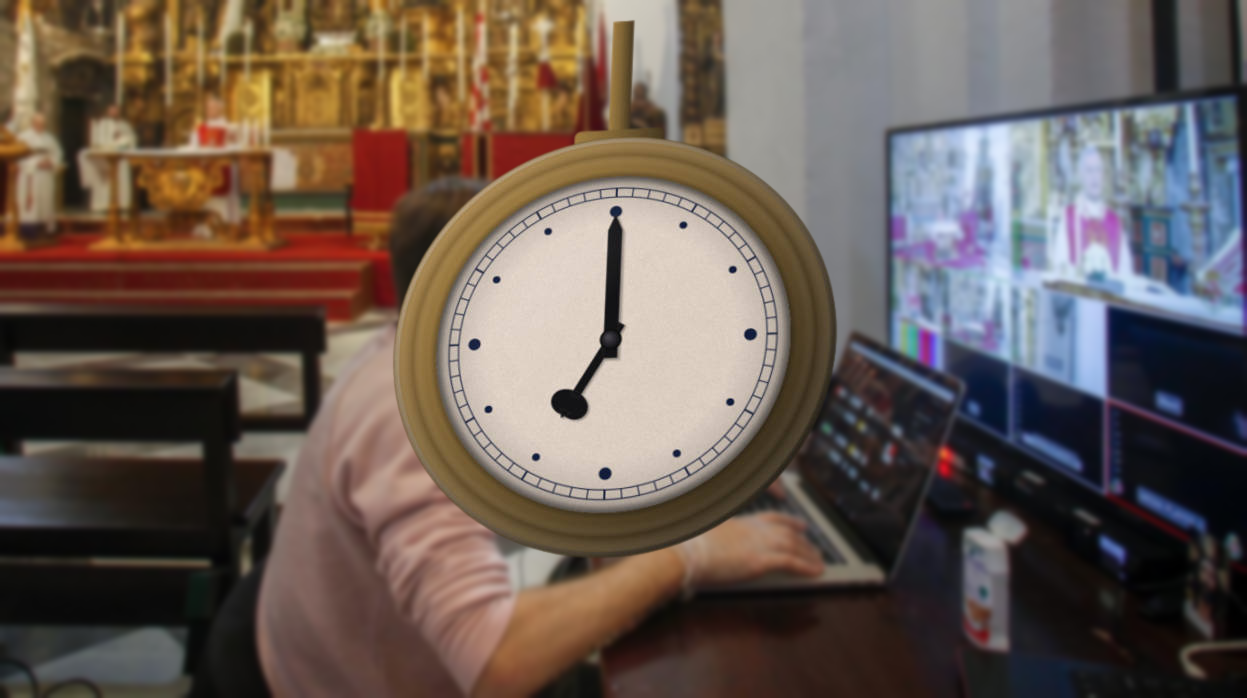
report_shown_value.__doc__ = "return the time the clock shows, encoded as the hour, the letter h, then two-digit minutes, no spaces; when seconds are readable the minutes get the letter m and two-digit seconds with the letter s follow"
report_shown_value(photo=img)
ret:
7h00
